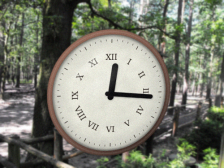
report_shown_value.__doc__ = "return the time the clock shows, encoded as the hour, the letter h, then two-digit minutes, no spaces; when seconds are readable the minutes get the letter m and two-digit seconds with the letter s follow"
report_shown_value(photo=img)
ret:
12h16
